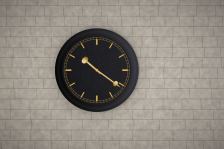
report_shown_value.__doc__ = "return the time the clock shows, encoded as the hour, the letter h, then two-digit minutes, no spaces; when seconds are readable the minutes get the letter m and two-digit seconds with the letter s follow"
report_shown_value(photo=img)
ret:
10h21
